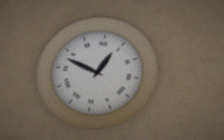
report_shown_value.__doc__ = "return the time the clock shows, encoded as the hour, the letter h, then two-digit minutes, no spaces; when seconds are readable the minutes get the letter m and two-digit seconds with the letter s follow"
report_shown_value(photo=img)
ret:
12h48
